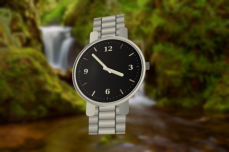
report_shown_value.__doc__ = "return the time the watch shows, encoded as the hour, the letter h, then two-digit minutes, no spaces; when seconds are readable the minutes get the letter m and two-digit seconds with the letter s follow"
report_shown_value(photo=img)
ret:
3h53
